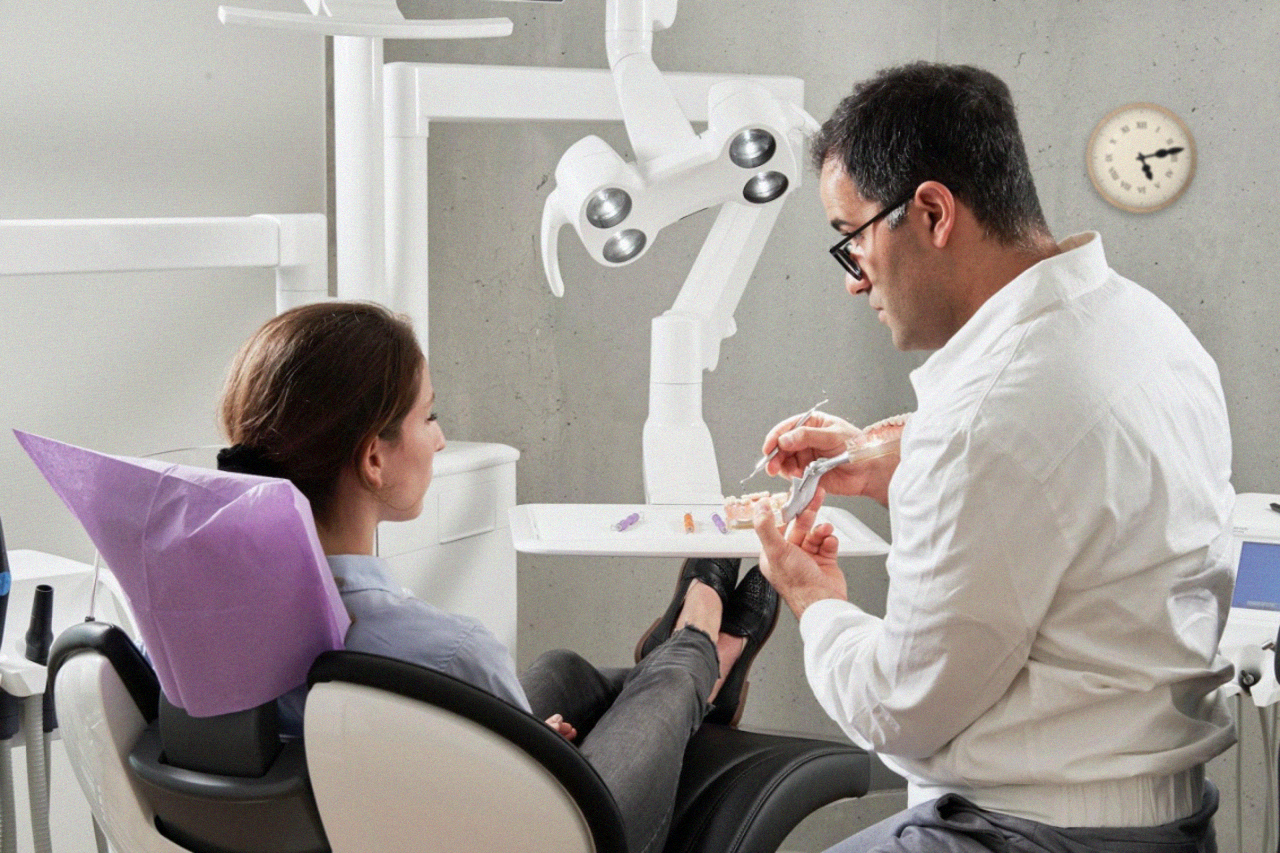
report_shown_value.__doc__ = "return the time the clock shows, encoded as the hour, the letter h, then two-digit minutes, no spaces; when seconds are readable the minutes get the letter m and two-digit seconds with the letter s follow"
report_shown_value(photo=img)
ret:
5h13
